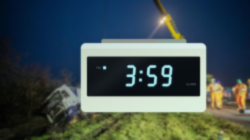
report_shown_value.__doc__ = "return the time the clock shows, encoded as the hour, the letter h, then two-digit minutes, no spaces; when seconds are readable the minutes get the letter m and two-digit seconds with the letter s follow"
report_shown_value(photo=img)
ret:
3h59
